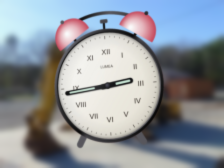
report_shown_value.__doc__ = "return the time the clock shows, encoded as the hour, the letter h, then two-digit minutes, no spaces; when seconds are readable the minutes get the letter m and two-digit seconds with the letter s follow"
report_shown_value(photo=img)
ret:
2h44
